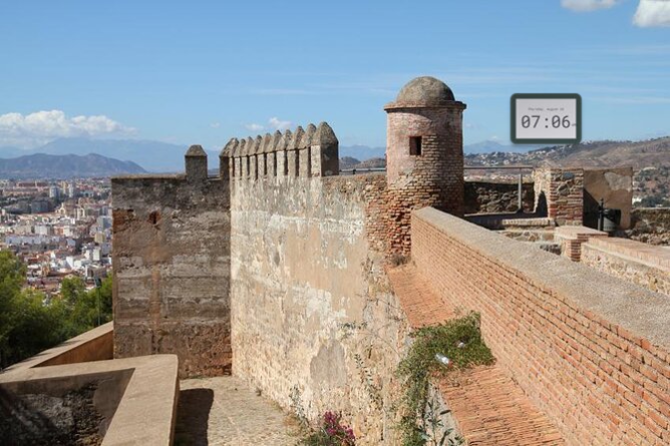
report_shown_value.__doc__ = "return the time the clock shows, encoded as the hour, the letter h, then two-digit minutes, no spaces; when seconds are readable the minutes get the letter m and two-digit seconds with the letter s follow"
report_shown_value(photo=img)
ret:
7h06
